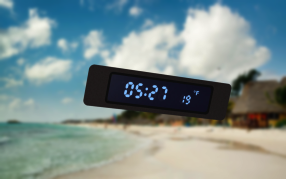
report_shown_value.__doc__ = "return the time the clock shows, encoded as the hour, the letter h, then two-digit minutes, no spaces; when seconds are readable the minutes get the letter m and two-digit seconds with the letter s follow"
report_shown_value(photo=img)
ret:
5h27
